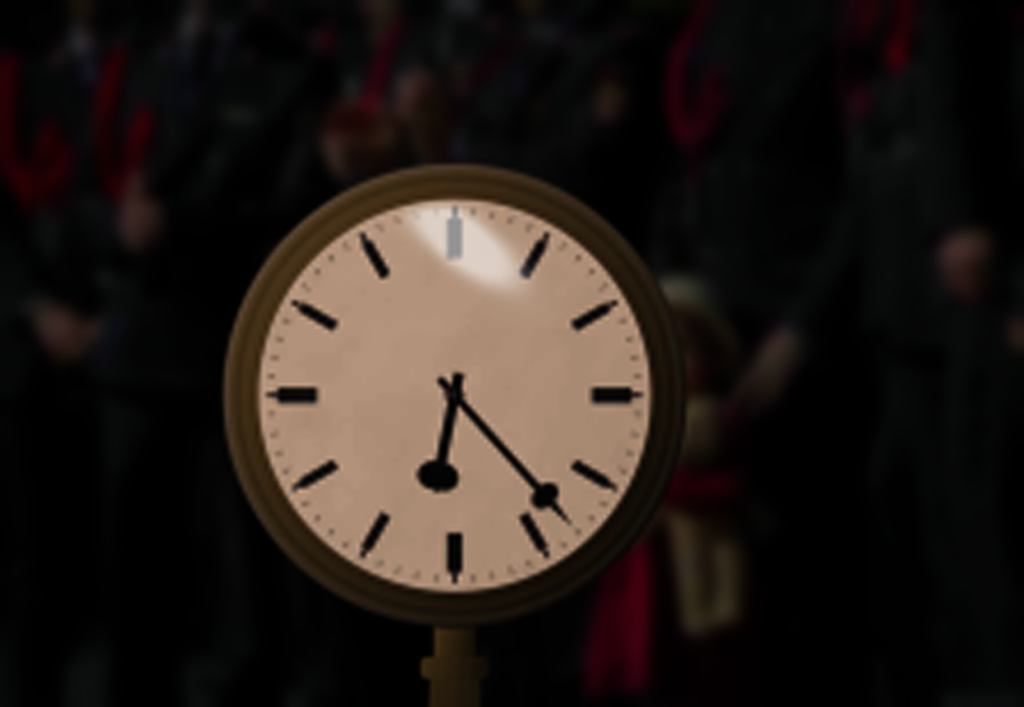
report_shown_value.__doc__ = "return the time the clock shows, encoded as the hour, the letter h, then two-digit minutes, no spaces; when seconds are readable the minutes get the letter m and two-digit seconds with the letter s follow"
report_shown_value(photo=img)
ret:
6h23
